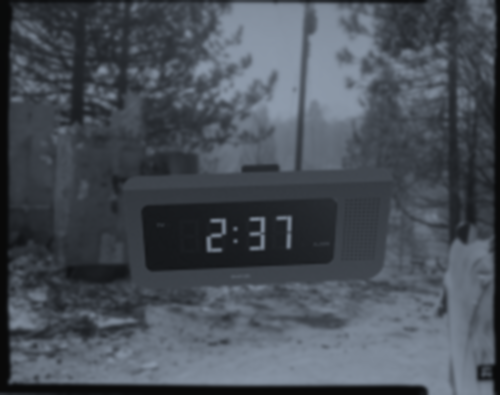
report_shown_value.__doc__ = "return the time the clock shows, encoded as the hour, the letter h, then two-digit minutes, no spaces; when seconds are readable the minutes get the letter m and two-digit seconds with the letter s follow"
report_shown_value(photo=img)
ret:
2h37
